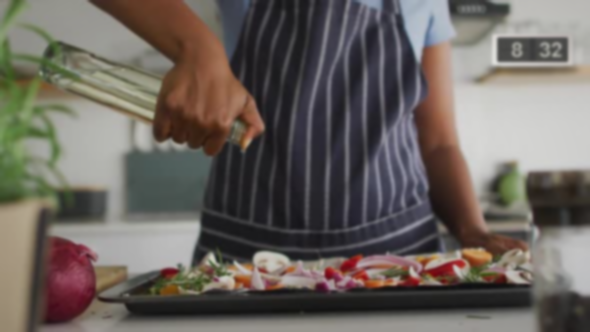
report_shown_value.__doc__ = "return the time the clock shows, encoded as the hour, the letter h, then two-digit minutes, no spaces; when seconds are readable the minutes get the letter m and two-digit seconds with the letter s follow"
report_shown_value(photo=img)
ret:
8h32
